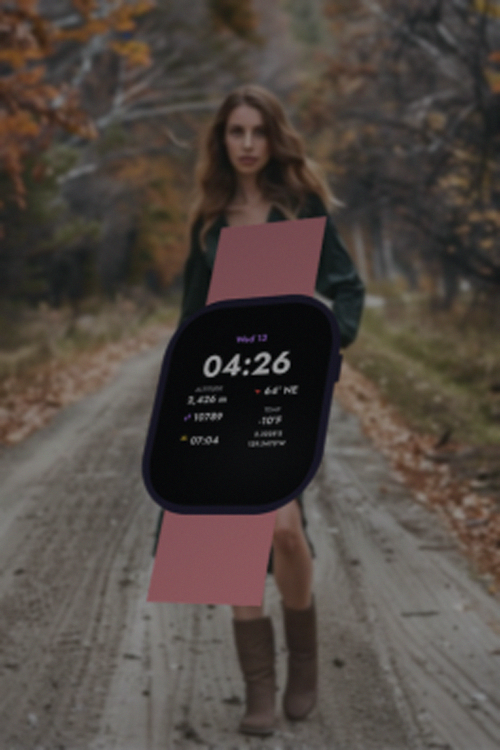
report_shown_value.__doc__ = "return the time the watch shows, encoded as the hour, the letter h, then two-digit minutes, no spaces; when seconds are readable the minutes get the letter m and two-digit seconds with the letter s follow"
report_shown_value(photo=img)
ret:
4h26
